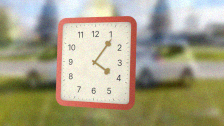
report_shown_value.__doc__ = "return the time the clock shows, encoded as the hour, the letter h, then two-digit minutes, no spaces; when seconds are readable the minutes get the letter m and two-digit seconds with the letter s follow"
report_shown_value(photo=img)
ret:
4h06
